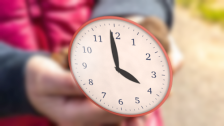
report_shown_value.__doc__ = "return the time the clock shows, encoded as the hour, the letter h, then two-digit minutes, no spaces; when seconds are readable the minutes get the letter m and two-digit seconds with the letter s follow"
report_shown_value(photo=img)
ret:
3h59
